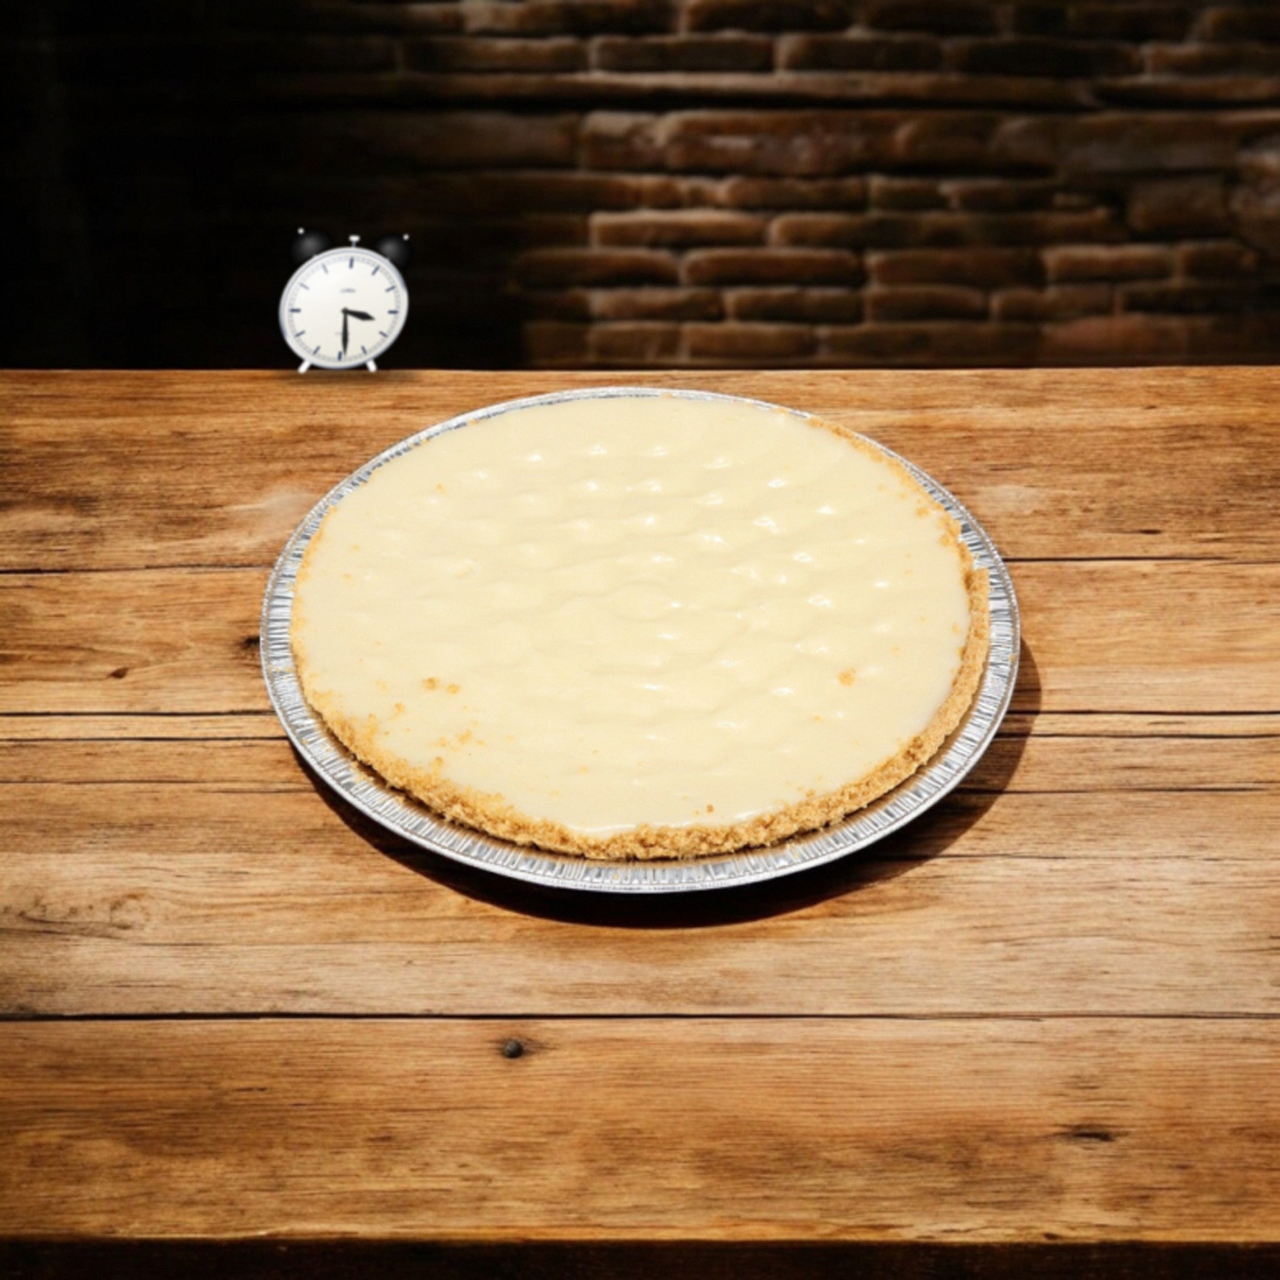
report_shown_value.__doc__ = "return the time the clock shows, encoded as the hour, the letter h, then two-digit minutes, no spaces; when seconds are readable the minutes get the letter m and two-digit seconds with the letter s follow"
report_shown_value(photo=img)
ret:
3h29
